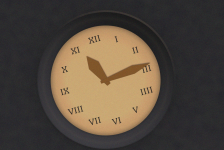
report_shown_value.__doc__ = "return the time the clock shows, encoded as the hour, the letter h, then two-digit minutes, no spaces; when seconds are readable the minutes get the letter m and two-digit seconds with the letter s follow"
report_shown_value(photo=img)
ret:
11h14
